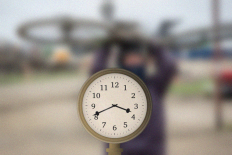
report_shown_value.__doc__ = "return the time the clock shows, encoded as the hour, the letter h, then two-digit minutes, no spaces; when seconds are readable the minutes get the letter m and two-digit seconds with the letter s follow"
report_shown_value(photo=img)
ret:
3h41
